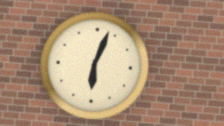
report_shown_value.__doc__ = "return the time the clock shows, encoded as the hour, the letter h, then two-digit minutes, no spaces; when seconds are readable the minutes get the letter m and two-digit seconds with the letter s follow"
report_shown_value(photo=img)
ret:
6h03
